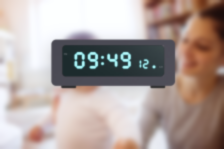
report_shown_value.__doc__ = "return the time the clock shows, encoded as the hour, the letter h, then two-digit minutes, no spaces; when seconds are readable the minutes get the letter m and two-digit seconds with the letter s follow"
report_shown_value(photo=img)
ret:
9h49m12s
